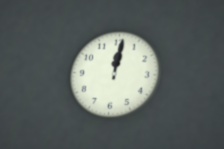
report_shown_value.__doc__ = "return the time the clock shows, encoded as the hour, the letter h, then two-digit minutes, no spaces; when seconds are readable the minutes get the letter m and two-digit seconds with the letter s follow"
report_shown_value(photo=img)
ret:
12h01
